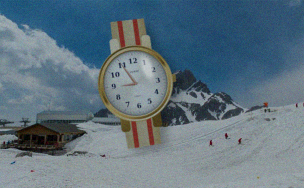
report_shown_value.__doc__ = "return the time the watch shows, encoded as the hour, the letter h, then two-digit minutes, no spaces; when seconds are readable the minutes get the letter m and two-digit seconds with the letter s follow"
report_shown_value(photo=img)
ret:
8h55
